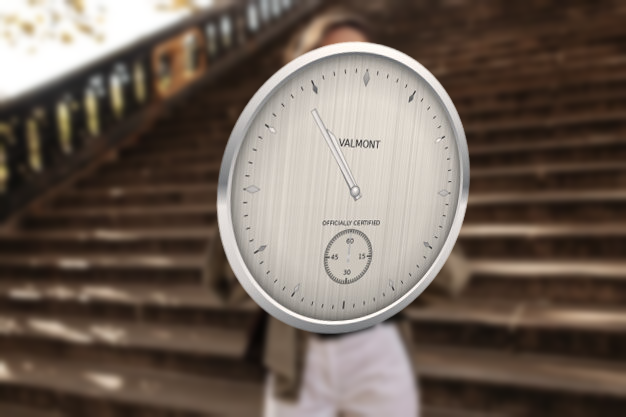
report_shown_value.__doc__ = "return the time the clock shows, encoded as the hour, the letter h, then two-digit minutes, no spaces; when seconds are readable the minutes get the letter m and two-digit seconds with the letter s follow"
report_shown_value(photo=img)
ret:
10h54
